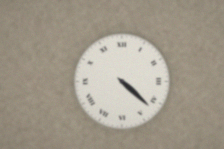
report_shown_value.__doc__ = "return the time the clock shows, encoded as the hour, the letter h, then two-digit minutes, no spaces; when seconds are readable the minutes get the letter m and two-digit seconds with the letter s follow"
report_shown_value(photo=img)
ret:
4h22
